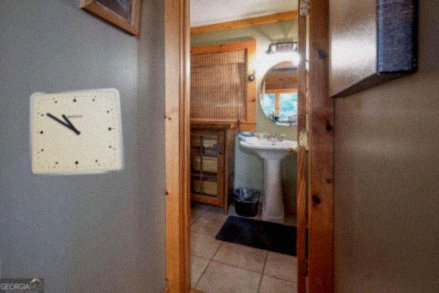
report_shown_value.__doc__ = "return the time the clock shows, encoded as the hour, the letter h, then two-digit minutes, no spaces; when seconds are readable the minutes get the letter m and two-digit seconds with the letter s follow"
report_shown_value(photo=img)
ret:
10h51
